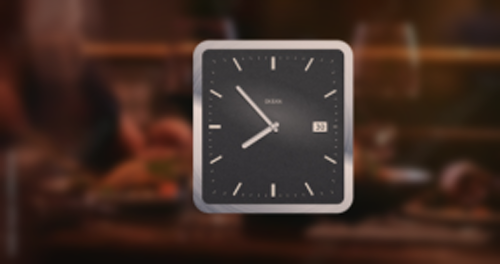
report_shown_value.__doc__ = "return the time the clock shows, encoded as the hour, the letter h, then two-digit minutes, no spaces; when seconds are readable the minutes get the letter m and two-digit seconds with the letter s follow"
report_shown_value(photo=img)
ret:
7h53
